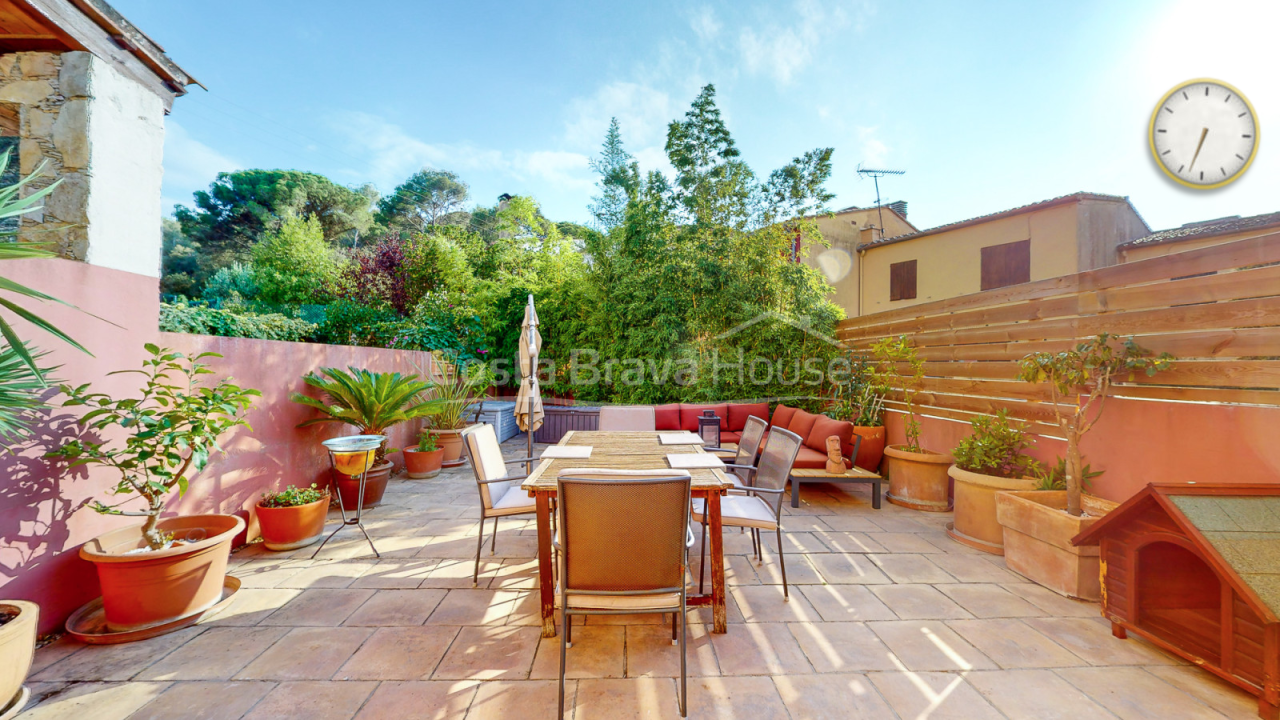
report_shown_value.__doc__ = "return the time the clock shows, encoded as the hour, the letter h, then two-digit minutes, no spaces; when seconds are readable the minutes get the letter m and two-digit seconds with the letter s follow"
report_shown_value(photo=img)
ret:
6h33
